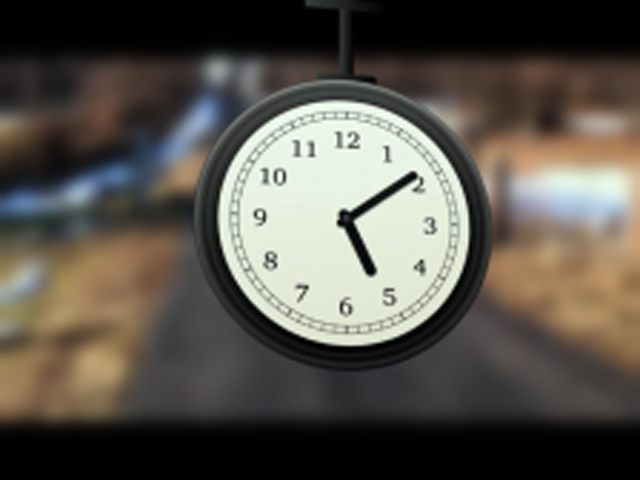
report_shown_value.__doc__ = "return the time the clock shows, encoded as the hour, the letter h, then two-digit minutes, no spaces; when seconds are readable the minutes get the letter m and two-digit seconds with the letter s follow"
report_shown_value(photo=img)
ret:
5h09
